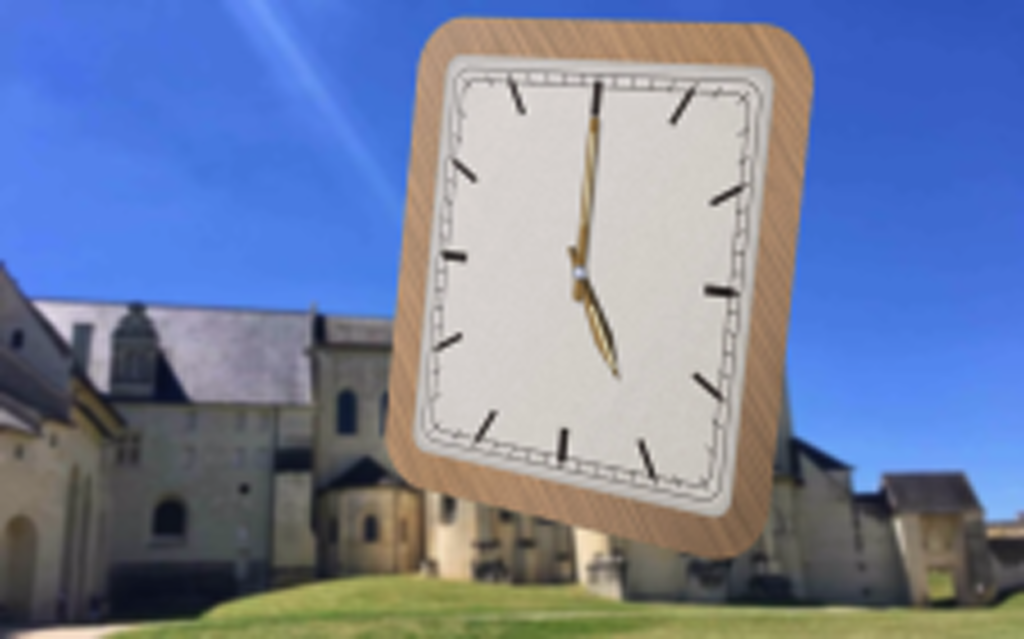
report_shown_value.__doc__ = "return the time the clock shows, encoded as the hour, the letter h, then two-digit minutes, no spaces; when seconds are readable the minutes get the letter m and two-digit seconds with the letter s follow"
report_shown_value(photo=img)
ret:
5h00
